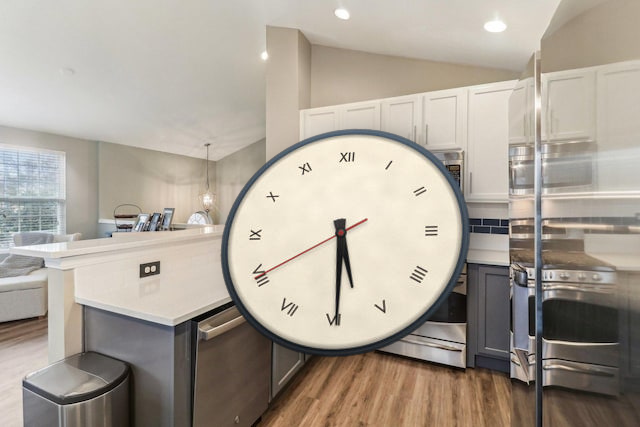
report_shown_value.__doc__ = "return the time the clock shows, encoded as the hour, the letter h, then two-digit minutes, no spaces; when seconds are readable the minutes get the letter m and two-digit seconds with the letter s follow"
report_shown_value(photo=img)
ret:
5h29m40s
